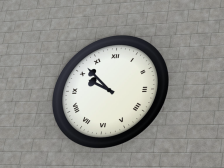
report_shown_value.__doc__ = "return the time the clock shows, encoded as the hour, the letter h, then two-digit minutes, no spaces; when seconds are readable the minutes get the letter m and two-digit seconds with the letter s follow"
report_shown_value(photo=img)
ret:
9h52
